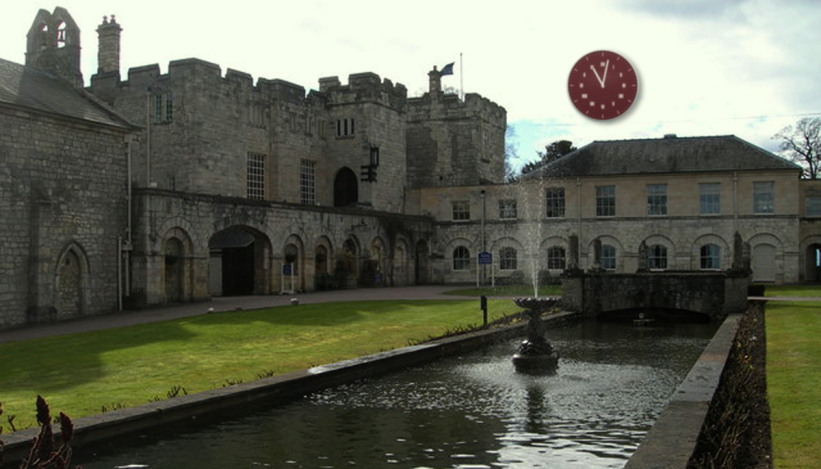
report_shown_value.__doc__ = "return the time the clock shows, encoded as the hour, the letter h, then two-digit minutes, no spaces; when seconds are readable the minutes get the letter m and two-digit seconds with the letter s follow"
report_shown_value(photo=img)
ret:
11h02
